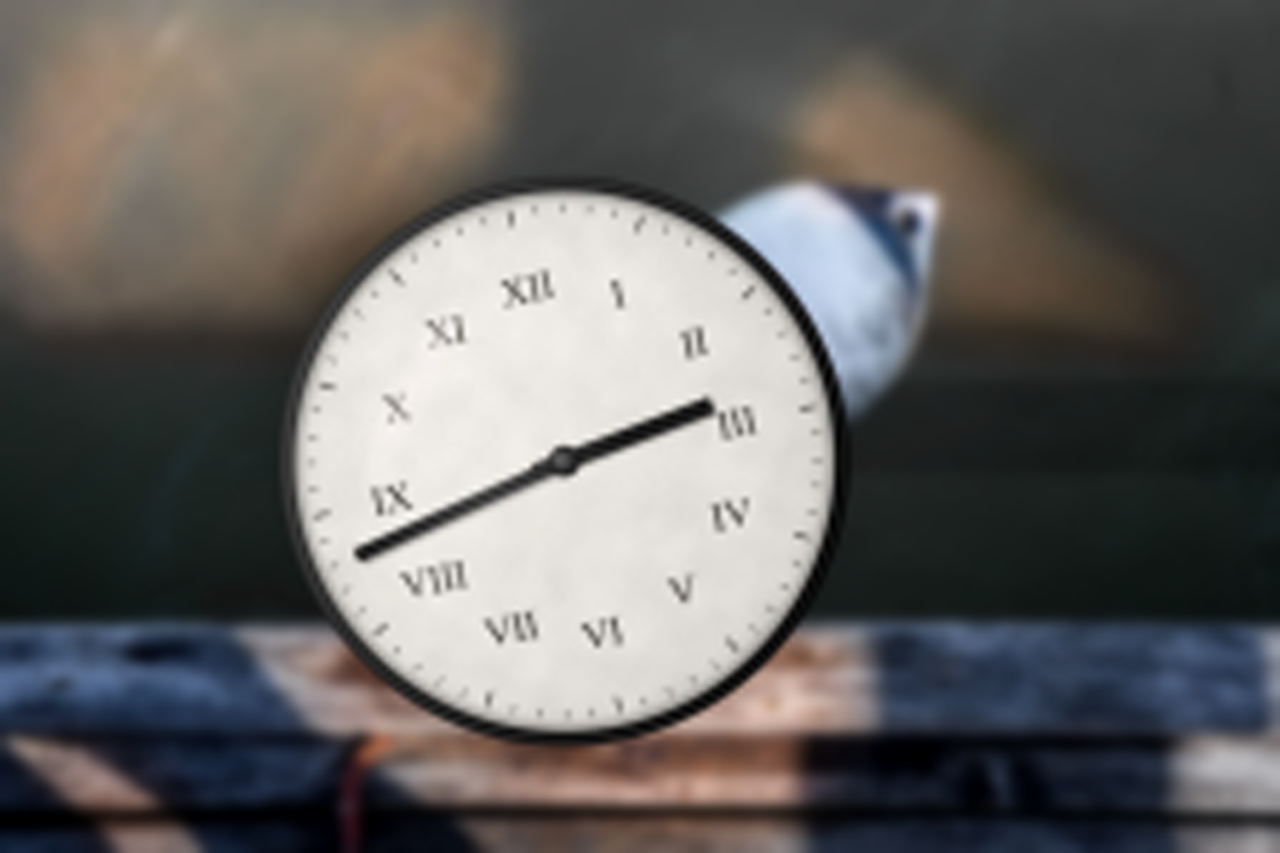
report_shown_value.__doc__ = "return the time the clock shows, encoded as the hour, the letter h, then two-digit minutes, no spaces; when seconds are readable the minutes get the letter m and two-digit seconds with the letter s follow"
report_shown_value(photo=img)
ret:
2h43
